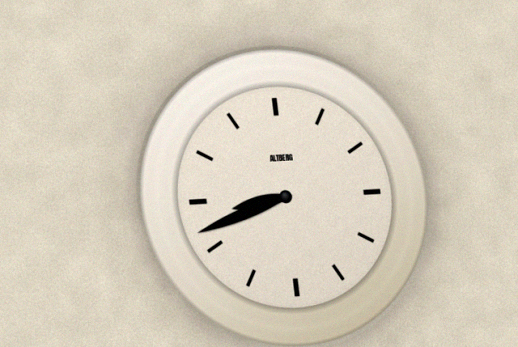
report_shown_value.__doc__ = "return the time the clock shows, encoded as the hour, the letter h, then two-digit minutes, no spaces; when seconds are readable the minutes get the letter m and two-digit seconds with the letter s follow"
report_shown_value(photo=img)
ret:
8h42
